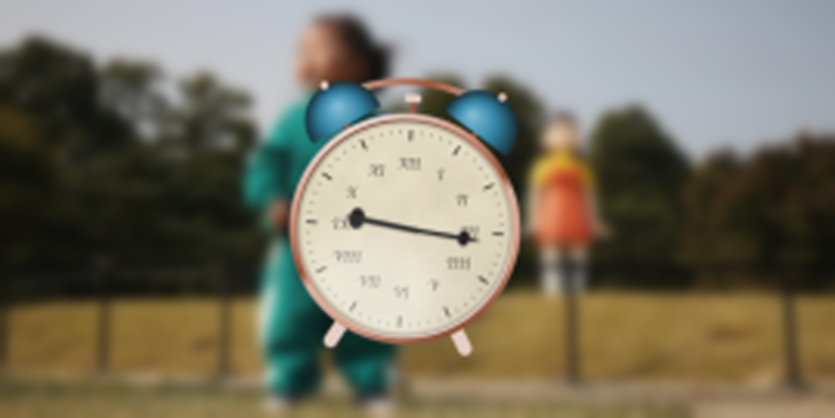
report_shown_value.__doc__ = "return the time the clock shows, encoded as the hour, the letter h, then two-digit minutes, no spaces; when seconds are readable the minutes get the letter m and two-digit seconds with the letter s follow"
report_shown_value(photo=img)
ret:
9h16
